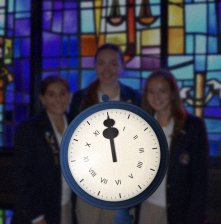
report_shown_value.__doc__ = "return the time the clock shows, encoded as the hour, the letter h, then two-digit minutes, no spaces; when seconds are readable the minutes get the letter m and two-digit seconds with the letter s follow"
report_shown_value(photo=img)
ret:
12h00
